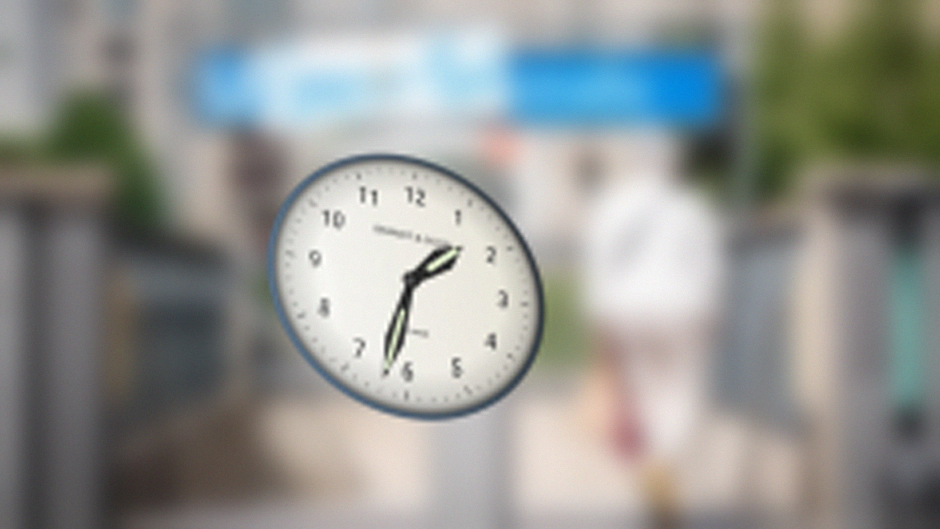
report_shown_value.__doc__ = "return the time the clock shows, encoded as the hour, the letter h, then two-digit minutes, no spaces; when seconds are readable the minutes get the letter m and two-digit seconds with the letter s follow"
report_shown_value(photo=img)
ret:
1h32
